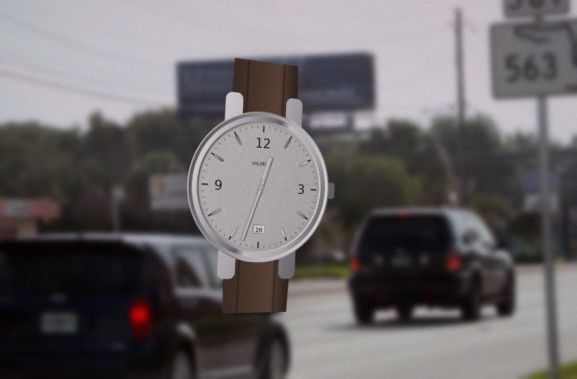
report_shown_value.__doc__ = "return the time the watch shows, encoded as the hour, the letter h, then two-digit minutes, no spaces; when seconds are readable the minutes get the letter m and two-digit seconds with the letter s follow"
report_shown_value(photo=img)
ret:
12h33
